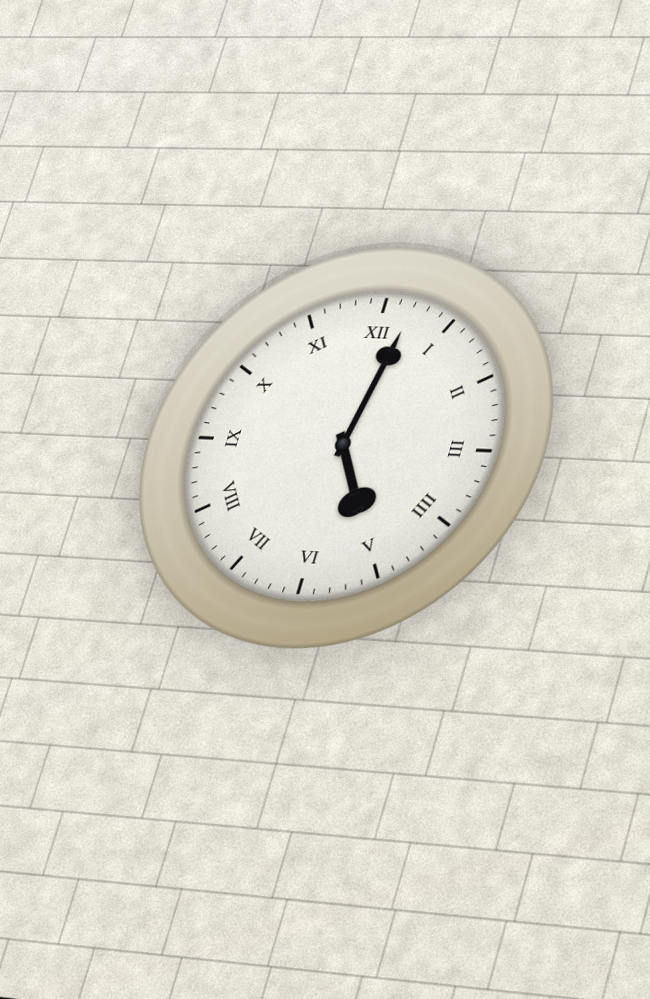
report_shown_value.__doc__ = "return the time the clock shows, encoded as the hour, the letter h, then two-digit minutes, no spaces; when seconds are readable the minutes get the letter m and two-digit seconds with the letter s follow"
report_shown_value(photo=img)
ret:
5h02
